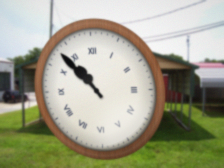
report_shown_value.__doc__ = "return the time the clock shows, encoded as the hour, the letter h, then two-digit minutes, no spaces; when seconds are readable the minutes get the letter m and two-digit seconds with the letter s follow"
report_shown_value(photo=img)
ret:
10h53
